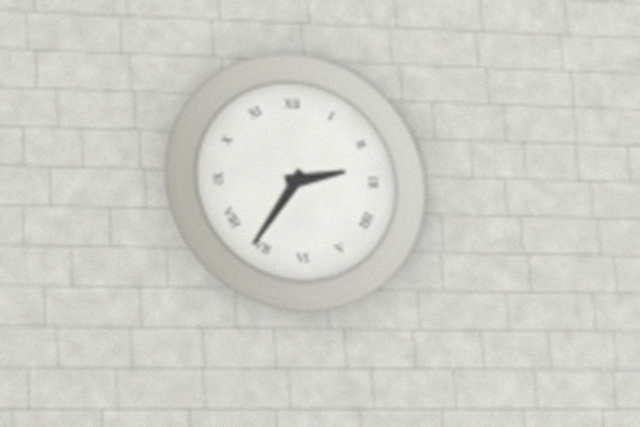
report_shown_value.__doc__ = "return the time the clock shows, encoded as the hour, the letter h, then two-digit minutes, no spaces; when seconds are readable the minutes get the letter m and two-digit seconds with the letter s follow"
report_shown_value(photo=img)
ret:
2h36
